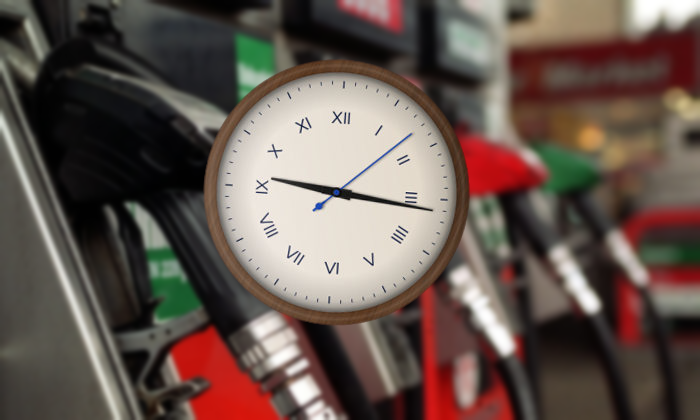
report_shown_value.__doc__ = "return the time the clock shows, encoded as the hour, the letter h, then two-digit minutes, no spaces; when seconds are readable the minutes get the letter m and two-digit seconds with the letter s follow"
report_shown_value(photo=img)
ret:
9h16m08s
